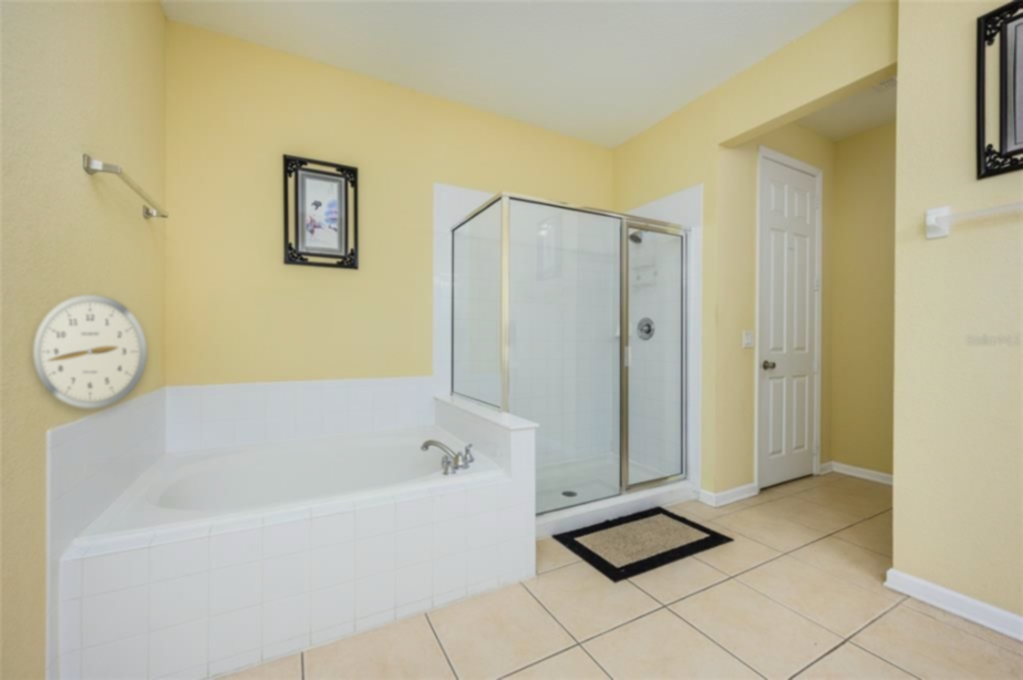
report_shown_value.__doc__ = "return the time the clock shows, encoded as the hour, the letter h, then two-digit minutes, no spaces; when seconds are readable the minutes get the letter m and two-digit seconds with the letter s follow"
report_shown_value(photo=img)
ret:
2h43
